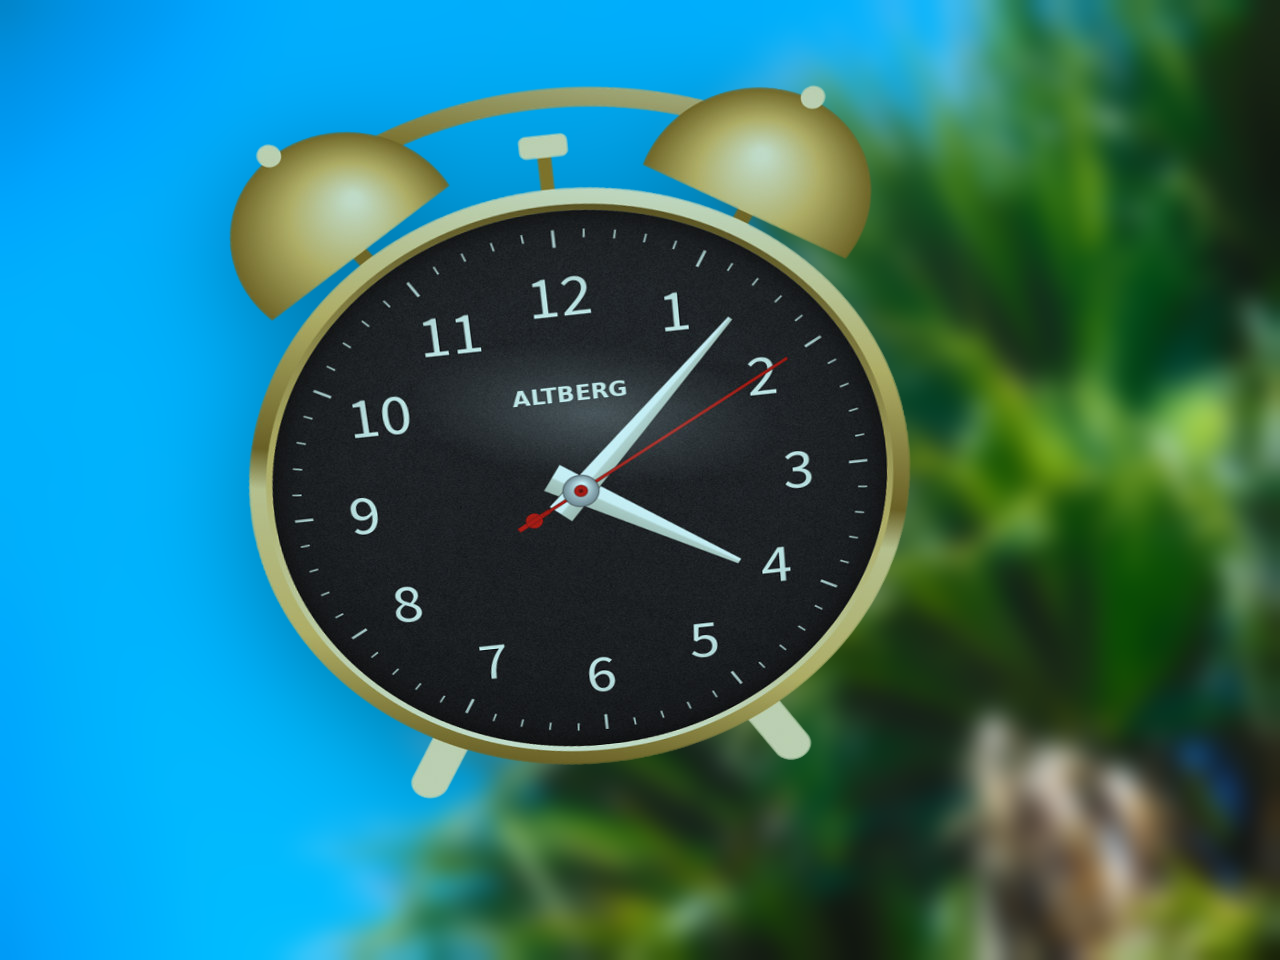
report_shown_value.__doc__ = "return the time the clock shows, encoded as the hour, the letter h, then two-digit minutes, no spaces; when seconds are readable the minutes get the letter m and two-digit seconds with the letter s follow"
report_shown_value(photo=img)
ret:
4h07m10s
